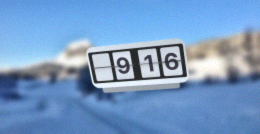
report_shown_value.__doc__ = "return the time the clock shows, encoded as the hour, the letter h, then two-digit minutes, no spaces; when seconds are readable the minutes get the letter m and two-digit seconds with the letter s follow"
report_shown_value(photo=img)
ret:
9h16
